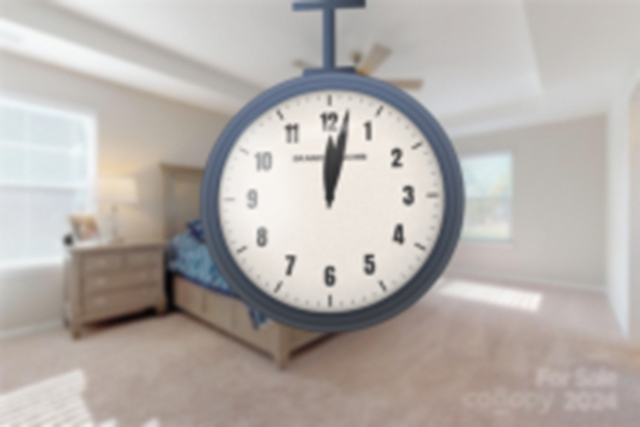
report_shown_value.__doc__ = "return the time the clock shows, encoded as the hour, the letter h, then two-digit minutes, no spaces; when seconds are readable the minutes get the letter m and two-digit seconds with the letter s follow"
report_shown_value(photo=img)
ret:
12h02
